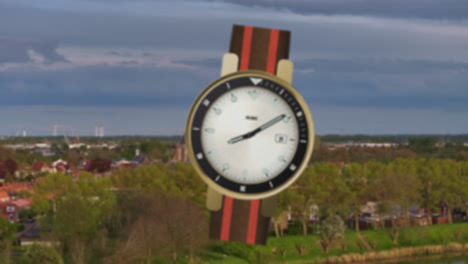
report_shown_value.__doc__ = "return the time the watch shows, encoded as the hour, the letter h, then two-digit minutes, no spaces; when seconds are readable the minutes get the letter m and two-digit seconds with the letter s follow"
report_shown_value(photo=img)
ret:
8h09
